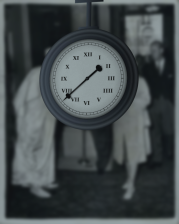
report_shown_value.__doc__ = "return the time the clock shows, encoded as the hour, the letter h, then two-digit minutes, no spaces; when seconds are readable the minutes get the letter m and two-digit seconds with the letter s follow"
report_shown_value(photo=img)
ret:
1h38
